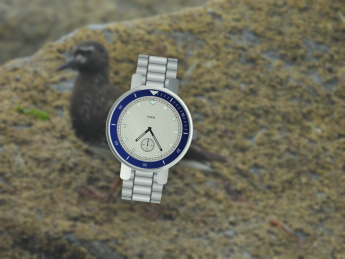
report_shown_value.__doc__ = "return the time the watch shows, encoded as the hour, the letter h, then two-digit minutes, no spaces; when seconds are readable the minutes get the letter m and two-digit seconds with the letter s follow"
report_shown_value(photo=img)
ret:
7h24
